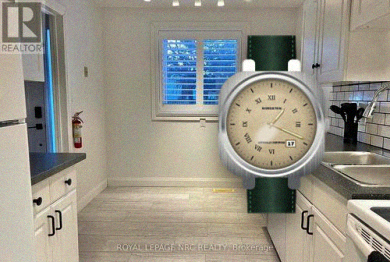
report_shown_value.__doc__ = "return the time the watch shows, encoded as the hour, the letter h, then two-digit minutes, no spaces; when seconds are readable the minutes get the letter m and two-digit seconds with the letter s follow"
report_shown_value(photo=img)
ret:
1h19
